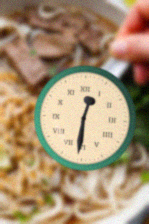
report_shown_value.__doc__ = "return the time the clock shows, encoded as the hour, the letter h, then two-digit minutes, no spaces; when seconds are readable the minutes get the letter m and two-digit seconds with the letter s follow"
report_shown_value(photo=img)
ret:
12h31
